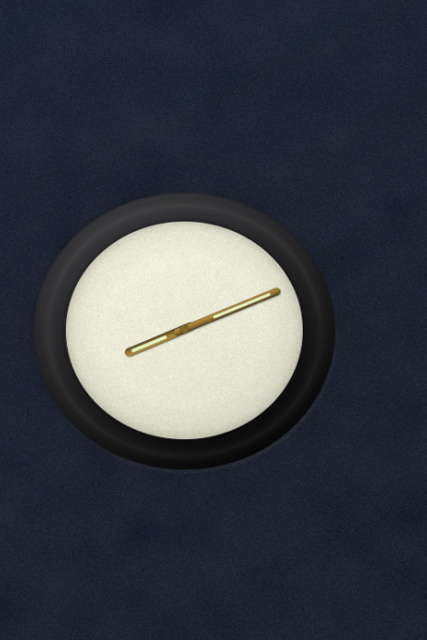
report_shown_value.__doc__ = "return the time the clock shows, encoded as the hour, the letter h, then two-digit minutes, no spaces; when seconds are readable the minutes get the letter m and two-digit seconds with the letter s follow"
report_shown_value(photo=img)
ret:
8h11
